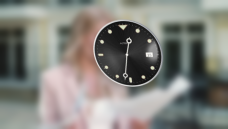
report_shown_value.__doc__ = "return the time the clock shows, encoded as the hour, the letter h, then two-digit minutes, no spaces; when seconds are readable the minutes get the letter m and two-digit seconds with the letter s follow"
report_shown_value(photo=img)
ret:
12h32
